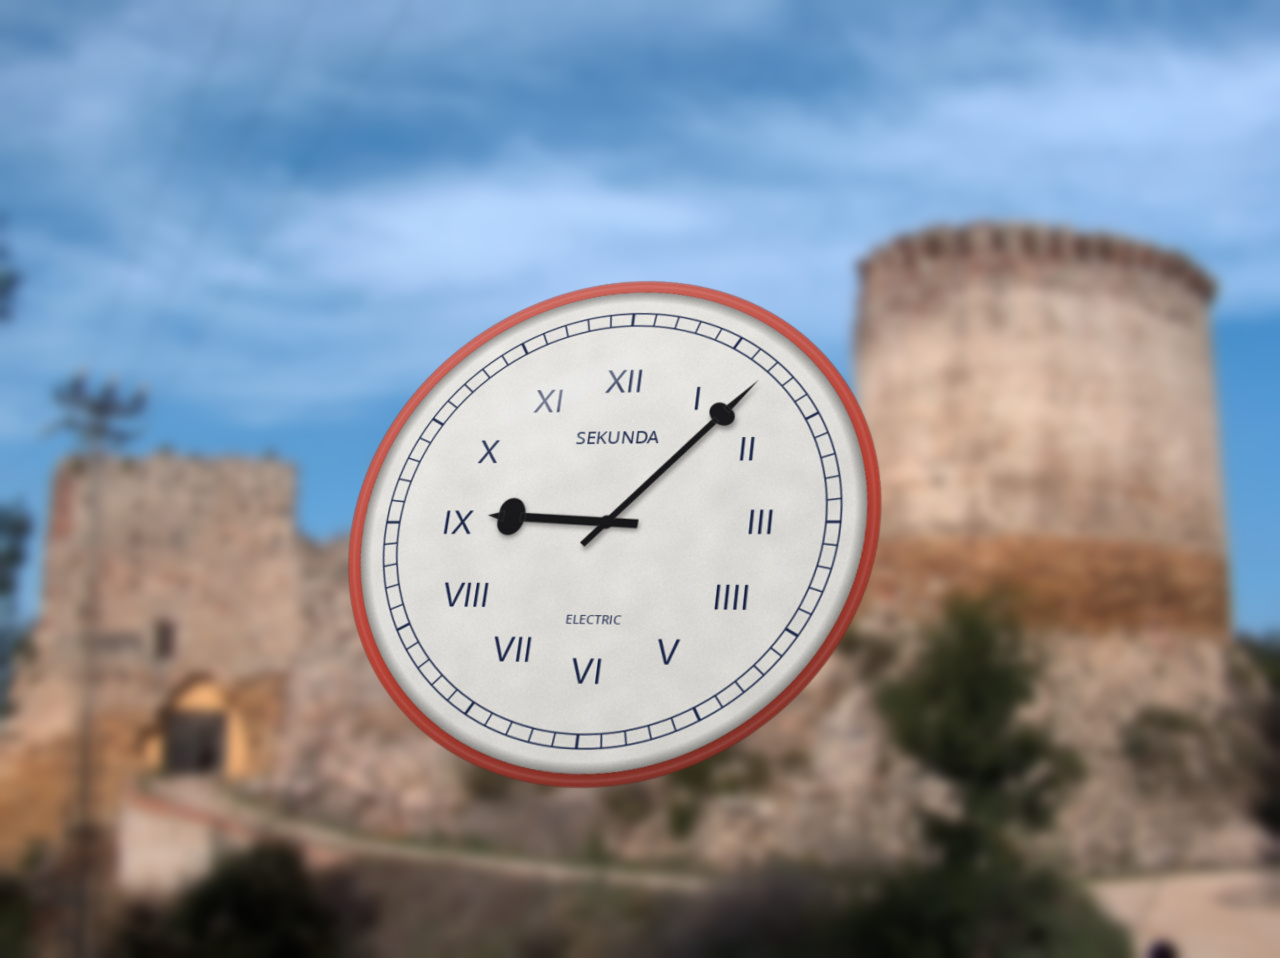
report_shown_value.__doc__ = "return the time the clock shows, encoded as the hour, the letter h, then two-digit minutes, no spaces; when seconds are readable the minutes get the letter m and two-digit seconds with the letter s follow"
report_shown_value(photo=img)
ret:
9h07
